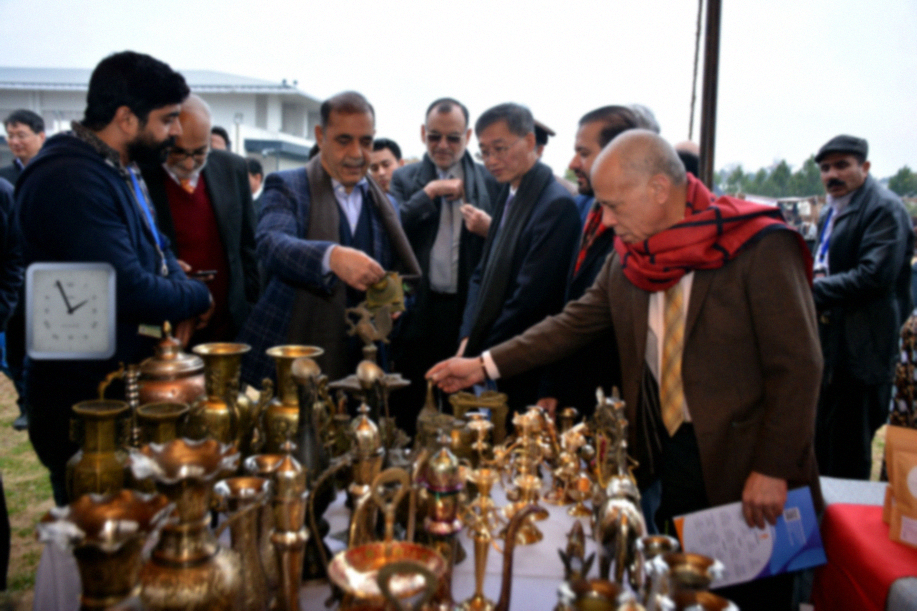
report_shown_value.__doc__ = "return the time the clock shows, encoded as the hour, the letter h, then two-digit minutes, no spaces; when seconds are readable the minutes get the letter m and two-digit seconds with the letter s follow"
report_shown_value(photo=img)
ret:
1h56
